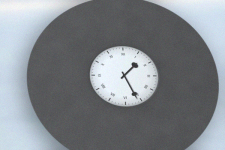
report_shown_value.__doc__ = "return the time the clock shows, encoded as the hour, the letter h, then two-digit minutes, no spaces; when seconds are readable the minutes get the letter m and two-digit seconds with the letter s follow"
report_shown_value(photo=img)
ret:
1h26
